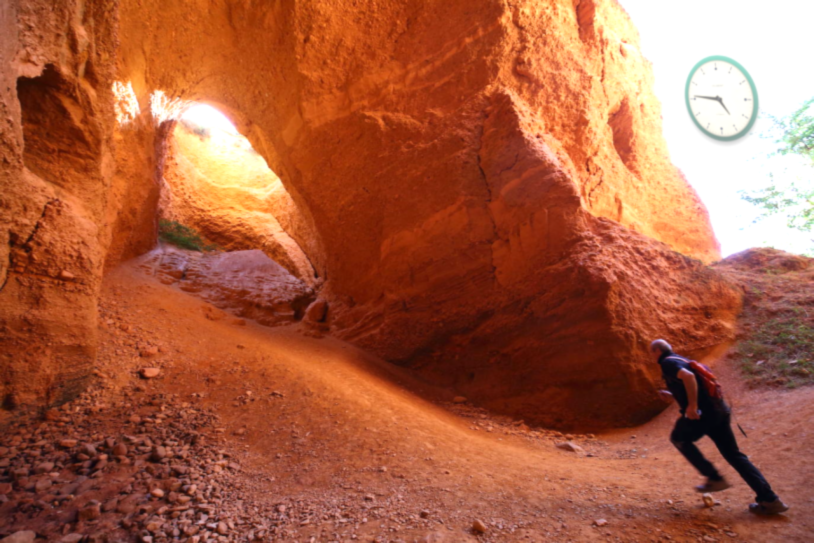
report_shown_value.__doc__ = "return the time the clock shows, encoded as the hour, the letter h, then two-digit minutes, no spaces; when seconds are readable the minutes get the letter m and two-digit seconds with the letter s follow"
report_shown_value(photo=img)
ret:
4h46
